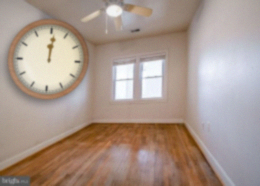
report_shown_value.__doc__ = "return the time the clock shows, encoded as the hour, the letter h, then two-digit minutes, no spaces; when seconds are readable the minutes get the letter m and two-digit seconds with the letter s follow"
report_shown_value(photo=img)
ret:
12h01
